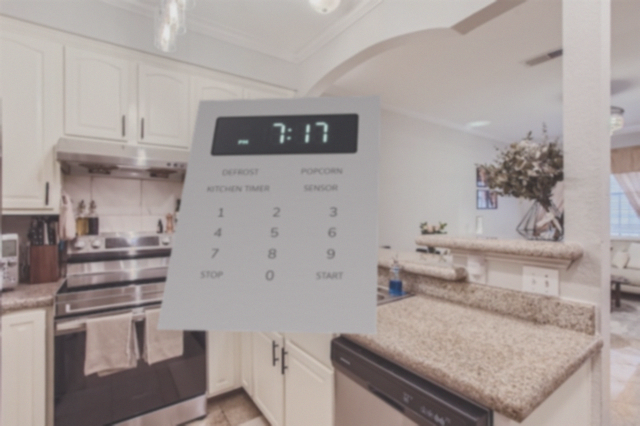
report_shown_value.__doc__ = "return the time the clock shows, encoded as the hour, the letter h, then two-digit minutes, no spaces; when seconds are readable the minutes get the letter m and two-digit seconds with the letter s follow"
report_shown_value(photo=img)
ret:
7h17
